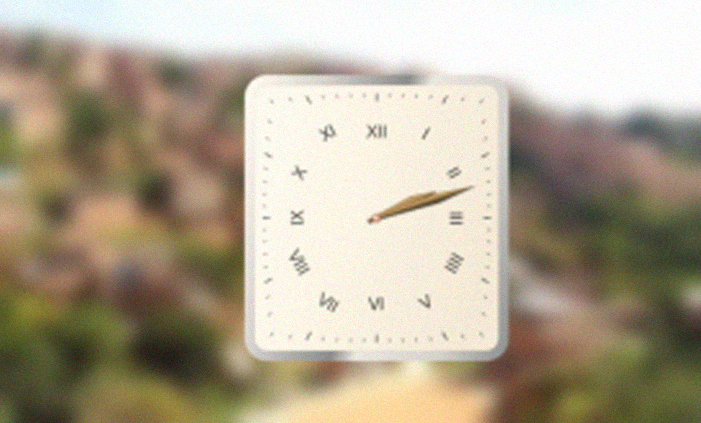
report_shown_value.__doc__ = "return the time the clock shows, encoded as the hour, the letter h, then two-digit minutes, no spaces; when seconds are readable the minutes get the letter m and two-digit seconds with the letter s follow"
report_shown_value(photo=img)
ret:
2h12
